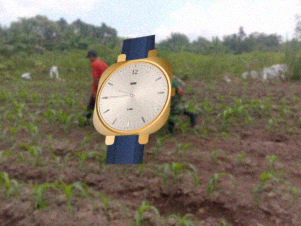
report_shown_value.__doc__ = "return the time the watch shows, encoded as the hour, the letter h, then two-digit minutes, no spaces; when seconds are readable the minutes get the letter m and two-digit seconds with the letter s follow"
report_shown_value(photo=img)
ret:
9h45
